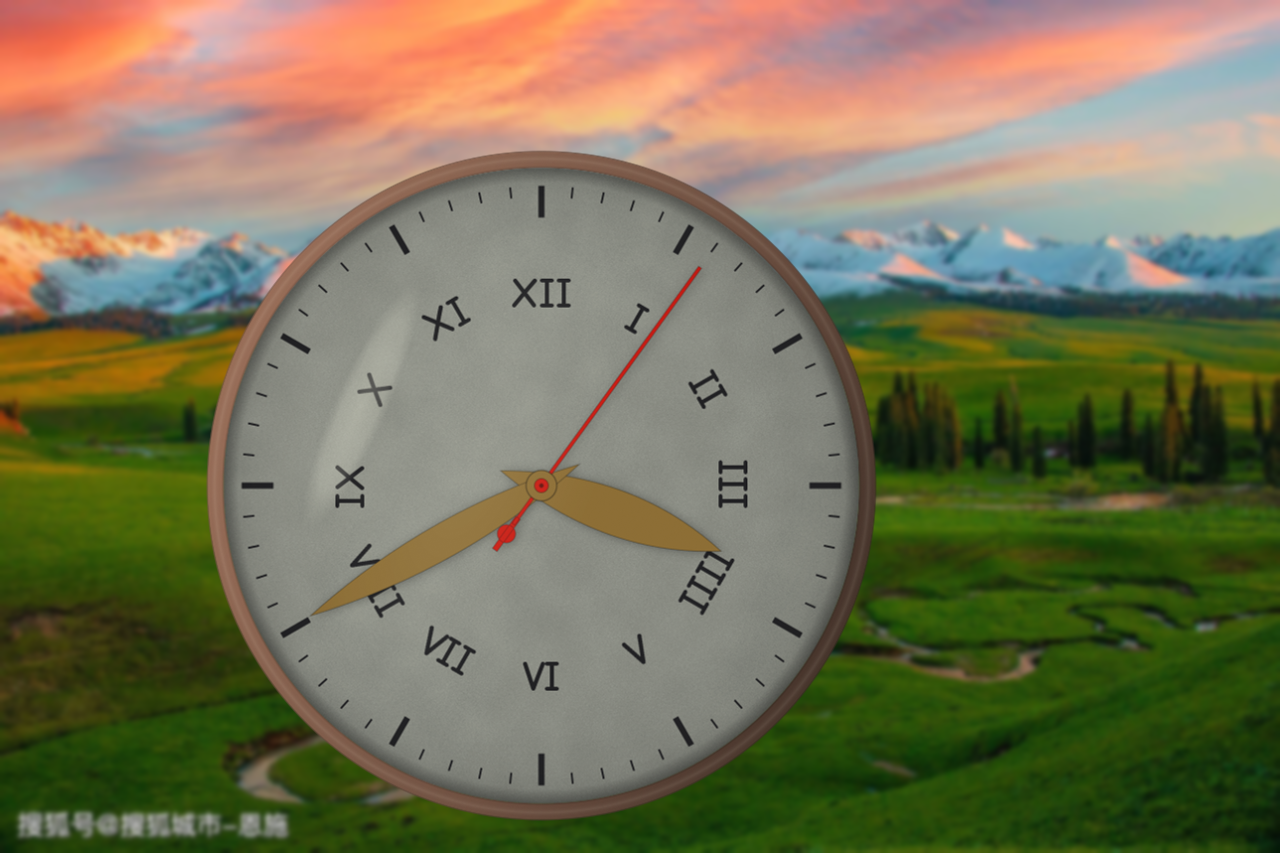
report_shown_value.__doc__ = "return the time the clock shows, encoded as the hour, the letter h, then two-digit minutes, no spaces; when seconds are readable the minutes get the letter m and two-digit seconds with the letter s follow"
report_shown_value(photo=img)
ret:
3h40m06s
